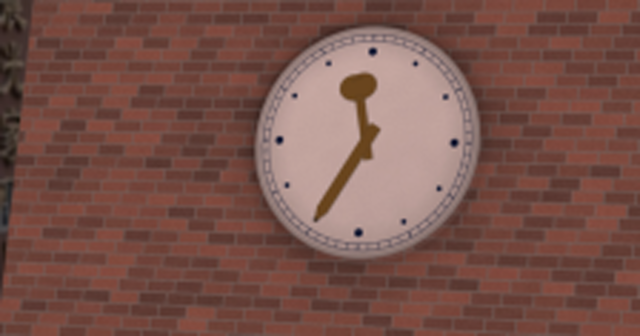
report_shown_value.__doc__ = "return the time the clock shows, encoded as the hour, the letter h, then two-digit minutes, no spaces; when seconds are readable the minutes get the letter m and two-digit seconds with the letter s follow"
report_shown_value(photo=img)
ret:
11h35
